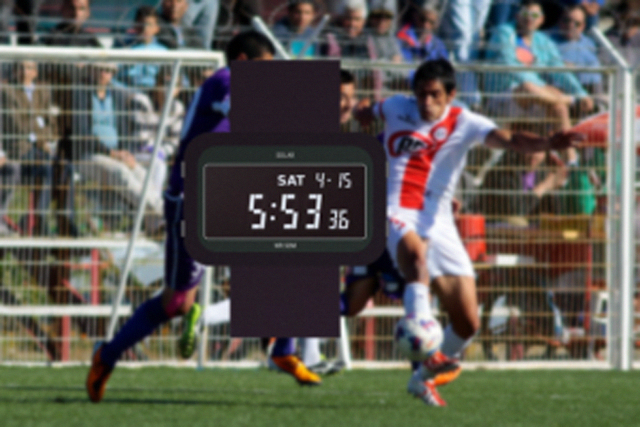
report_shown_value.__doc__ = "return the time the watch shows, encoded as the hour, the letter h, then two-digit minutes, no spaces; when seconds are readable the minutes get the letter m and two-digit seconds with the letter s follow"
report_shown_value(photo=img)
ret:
5h53m36s
